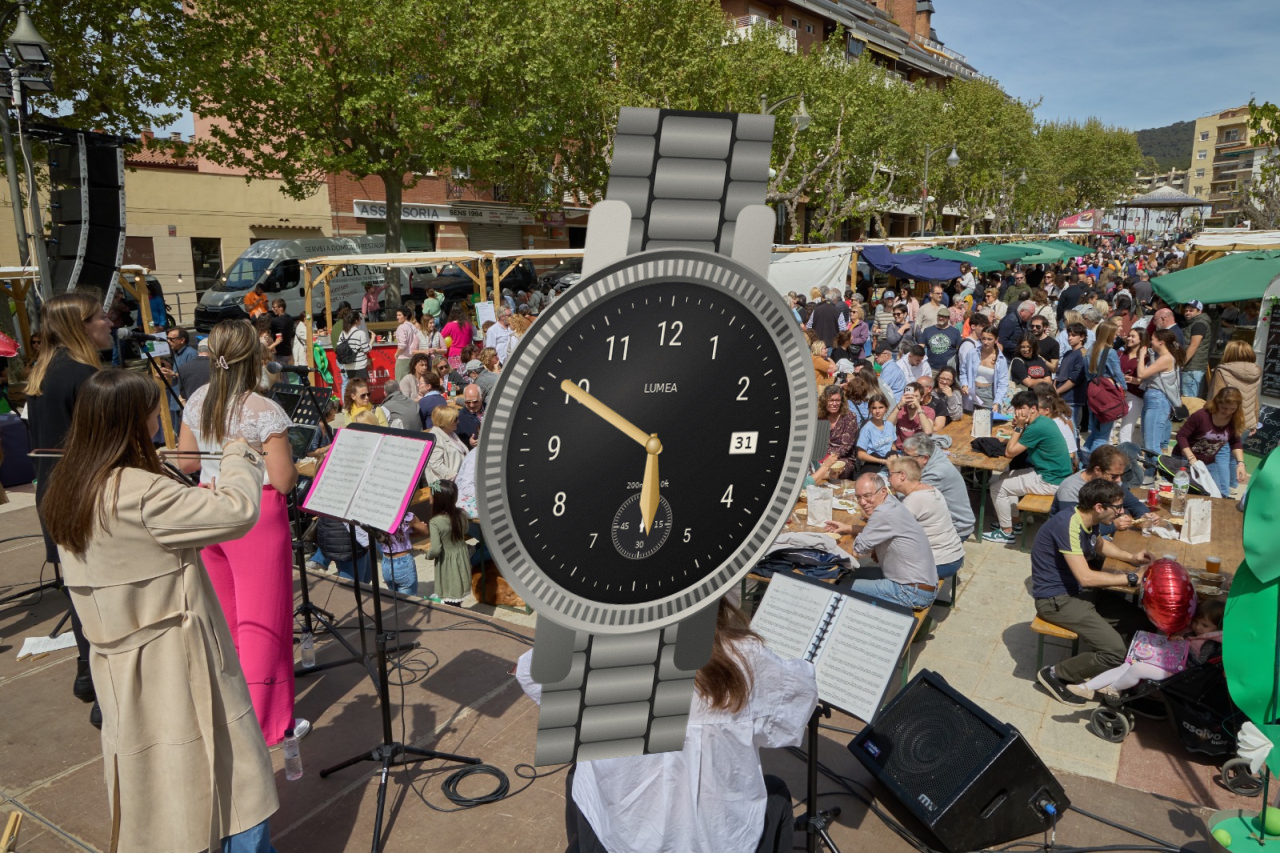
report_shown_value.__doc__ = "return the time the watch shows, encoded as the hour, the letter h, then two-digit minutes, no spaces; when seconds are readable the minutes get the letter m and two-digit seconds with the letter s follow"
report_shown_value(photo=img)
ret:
5h50
